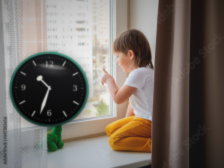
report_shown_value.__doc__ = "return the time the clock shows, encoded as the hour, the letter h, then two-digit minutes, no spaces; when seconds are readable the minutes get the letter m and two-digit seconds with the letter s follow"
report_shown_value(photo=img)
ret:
10h33
